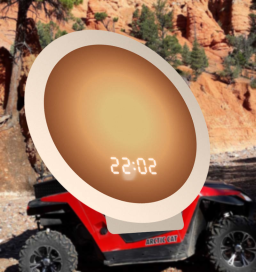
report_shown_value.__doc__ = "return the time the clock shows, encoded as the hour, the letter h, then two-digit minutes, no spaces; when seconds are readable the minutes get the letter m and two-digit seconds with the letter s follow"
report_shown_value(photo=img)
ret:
22h02
